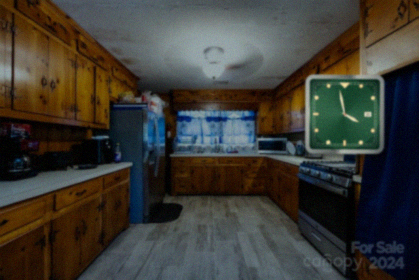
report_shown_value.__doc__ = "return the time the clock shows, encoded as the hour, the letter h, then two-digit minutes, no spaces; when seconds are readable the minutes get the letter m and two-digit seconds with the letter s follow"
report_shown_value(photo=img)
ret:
3h58
